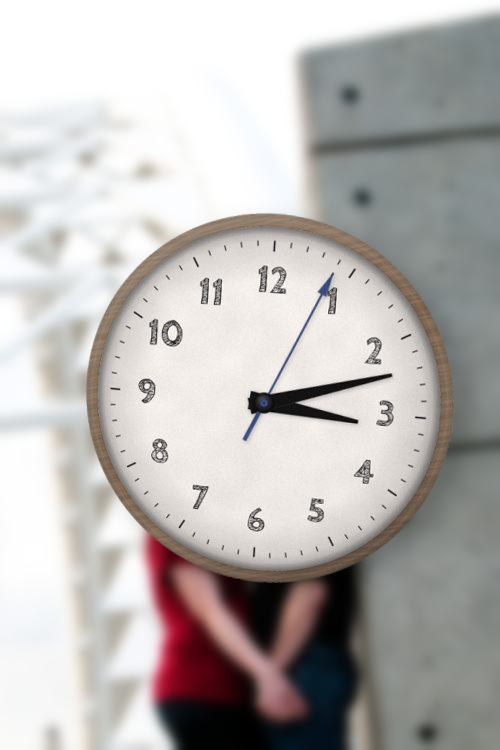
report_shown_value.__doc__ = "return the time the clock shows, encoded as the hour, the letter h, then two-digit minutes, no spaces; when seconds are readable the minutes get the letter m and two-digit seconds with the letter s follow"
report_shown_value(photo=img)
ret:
3h12m04s
